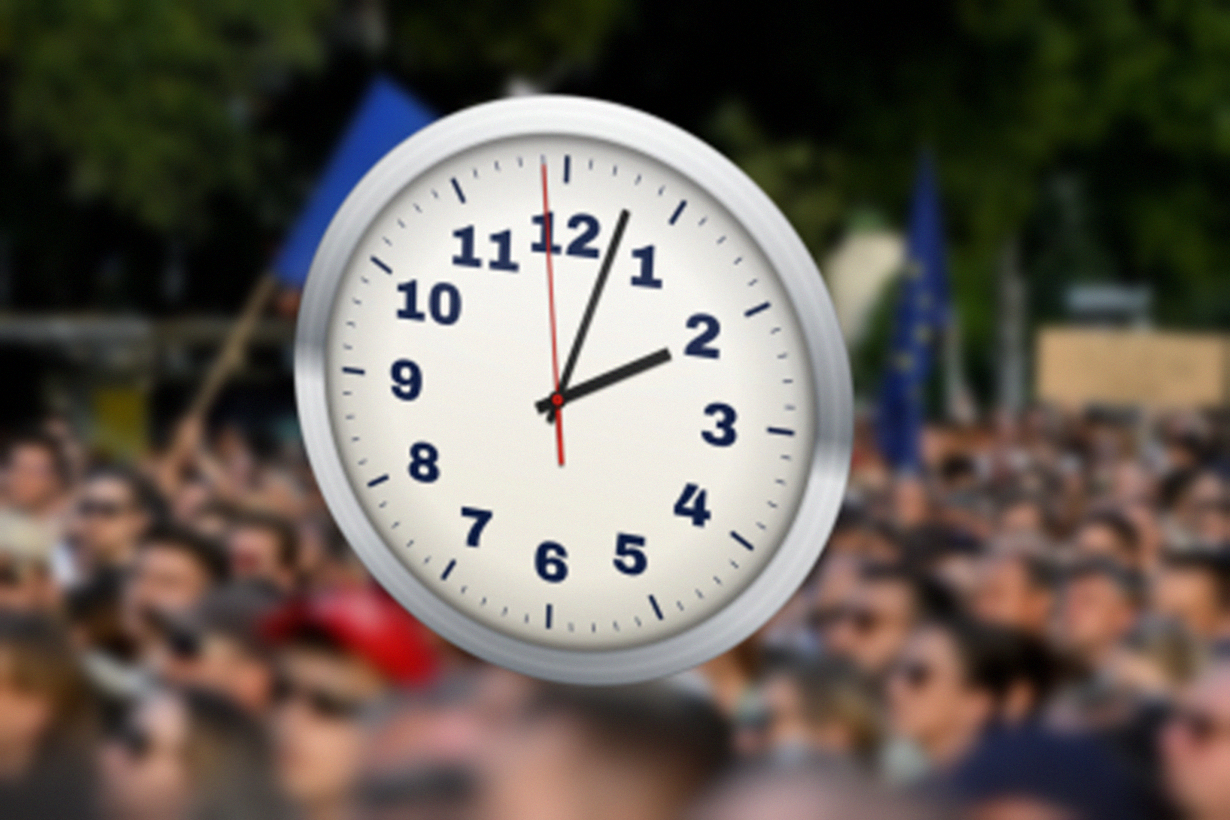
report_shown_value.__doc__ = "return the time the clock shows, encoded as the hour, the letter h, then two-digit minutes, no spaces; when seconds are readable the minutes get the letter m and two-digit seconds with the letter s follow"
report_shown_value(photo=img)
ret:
2h02m59s
